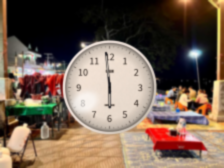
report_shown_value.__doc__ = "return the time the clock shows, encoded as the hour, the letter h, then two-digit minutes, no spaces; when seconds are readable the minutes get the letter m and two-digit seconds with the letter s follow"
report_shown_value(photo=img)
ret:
5h59
